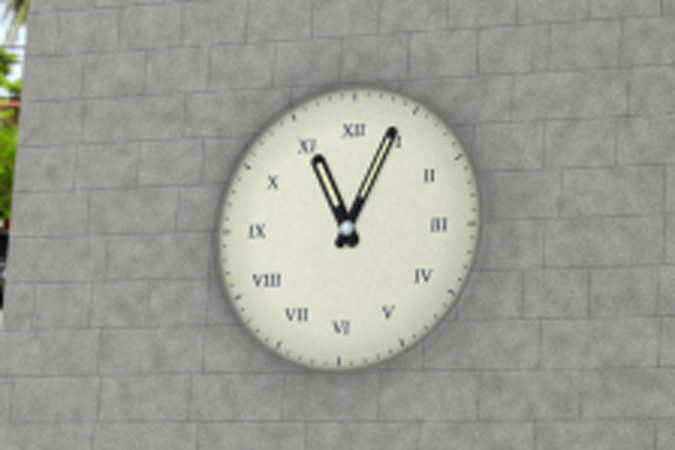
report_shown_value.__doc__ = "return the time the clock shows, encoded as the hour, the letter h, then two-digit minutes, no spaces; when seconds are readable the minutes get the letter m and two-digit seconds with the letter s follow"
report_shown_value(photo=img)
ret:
11h04
